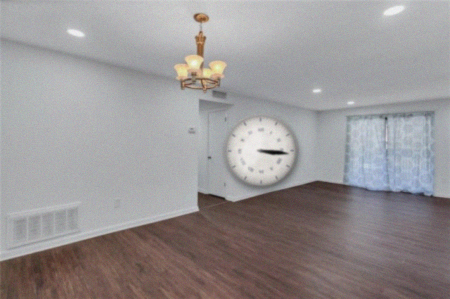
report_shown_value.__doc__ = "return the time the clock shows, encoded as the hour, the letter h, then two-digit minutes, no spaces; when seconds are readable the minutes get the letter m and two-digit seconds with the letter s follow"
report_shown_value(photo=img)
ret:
3h16
